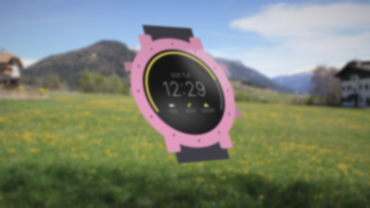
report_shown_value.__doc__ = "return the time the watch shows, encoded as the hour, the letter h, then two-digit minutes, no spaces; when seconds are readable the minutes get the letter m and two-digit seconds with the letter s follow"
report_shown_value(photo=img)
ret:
12h29
